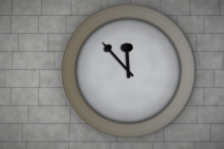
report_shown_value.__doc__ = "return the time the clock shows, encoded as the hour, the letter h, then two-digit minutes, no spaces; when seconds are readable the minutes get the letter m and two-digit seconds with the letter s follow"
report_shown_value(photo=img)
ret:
11h53
